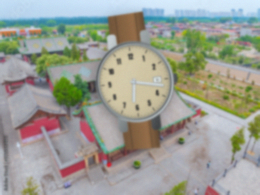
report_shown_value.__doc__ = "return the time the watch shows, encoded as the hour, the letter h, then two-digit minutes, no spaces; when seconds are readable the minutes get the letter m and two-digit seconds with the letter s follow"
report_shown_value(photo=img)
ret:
6h17
